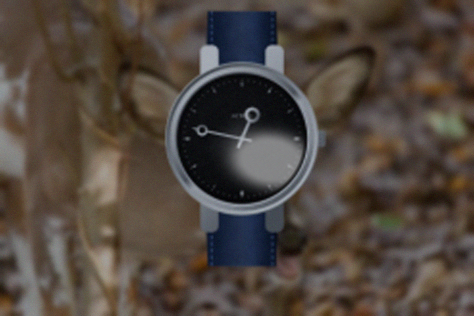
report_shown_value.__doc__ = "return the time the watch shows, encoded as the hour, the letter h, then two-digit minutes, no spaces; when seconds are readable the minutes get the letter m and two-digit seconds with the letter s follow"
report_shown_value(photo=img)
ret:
12h47
